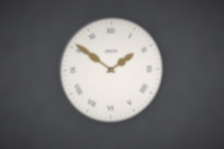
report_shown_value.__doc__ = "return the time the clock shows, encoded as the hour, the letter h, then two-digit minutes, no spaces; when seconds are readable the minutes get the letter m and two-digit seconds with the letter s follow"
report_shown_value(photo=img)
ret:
1h51
